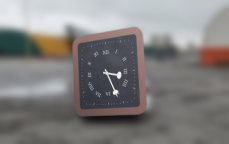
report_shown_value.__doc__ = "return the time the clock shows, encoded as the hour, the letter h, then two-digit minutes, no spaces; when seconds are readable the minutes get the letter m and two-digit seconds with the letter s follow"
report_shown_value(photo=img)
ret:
3h26
